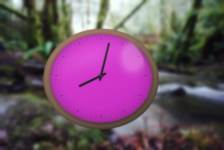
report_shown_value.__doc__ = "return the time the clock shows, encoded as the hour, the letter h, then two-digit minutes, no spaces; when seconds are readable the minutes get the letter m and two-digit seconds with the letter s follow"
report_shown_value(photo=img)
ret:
8h02
